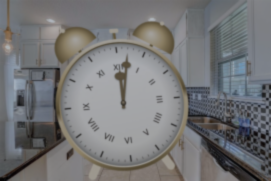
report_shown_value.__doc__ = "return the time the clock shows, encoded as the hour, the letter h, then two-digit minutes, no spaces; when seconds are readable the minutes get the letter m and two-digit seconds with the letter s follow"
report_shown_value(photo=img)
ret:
12h02
